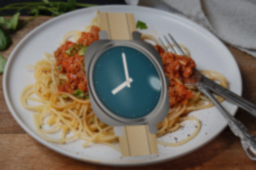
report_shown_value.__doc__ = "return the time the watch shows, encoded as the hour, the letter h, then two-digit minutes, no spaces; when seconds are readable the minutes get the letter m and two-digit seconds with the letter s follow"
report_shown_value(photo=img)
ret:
8h00
